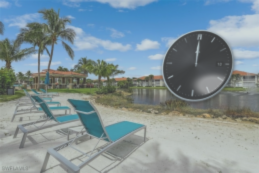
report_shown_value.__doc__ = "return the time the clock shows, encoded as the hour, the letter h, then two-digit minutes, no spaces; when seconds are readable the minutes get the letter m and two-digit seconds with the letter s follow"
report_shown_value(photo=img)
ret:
12h00
